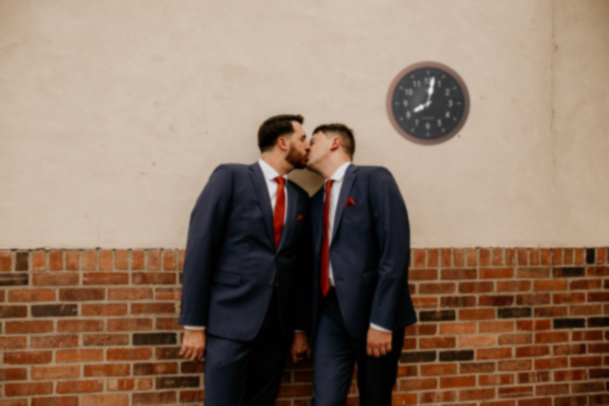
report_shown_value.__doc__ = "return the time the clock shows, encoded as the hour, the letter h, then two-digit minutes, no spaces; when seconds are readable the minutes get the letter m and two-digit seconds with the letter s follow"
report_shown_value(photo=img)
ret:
8h02
